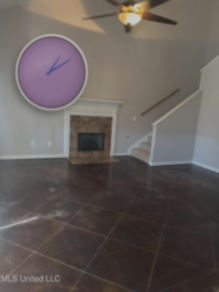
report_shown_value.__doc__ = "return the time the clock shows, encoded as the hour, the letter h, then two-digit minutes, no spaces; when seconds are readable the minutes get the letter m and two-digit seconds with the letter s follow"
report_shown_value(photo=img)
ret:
1h10
